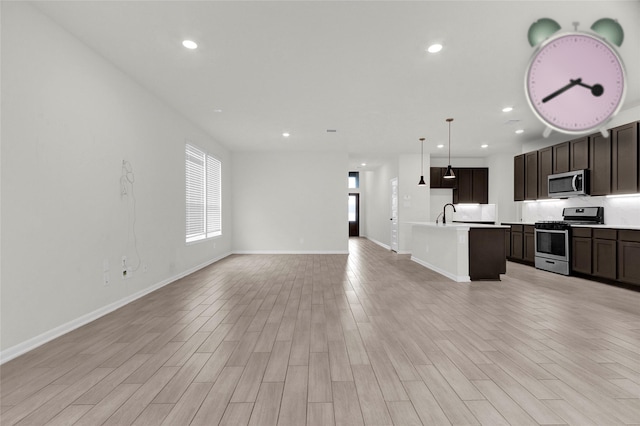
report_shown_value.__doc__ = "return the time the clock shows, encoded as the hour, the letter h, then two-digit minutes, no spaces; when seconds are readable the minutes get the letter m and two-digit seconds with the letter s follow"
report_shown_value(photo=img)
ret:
3h40
